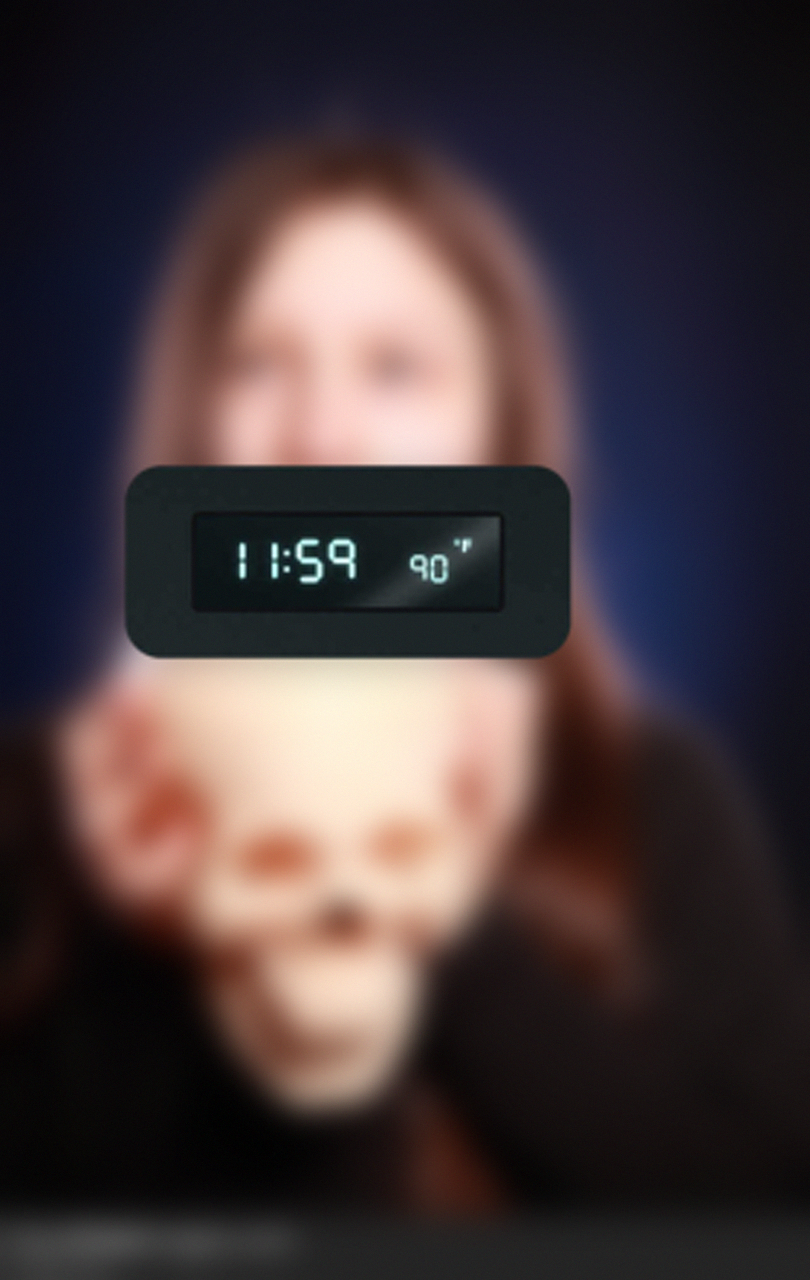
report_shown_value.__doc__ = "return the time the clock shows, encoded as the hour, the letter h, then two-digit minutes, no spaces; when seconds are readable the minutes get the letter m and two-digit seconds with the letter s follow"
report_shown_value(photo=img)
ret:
11h59
